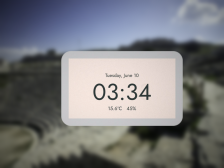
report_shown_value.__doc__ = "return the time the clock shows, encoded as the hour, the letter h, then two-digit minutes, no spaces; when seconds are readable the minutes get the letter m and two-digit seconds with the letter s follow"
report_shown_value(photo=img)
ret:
3h34
